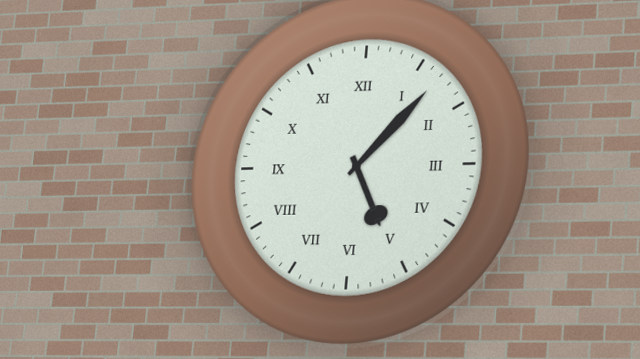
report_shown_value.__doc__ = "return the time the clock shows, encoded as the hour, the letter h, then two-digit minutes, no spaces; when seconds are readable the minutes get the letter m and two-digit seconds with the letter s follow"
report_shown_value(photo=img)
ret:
5h07
